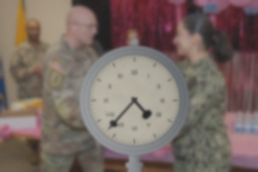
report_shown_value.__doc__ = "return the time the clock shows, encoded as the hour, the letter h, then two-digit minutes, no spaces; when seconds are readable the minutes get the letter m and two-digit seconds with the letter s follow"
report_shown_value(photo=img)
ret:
4h37
